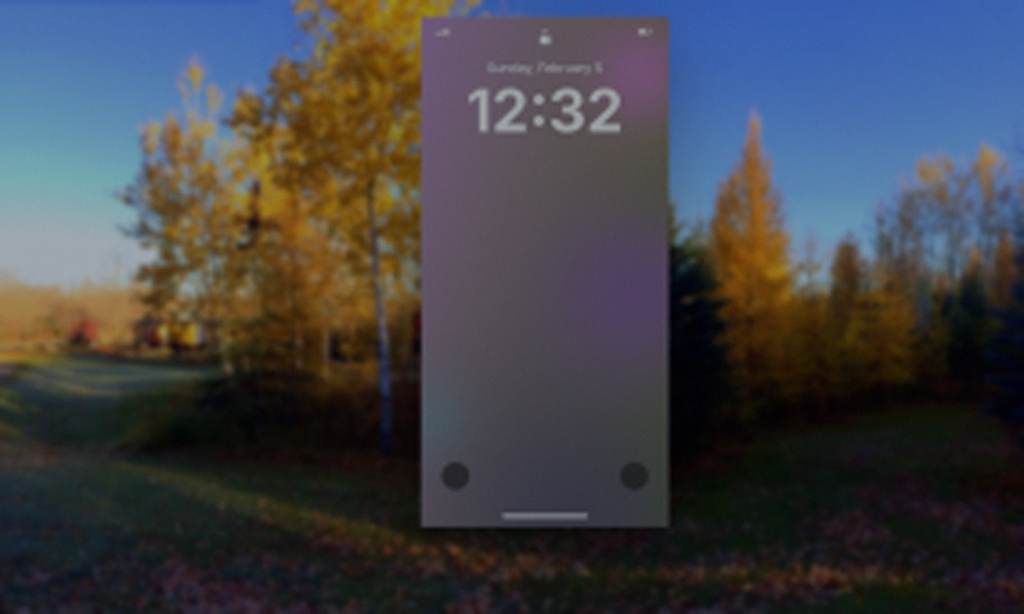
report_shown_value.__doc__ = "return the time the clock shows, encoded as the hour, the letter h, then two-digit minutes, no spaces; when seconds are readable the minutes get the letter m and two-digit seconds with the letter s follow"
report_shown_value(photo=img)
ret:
12h32
